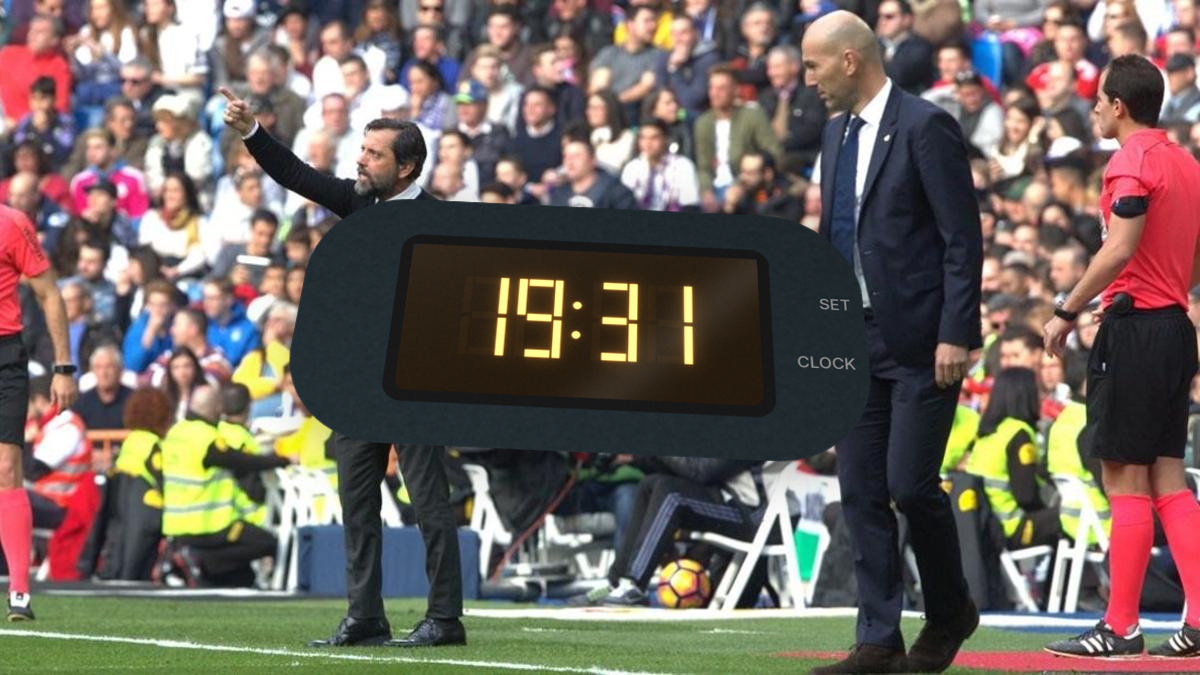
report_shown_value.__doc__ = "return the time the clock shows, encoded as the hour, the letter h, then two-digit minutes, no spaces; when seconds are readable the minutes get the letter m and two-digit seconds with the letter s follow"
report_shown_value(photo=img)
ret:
19h31
